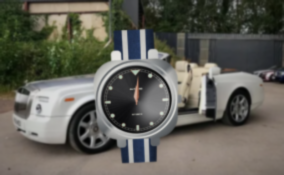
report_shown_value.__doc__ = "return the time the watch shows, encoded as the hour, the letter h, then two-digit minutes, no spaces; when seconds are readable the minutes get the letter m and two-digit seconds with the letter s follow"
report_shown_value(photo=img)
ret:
12h01
